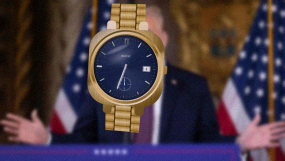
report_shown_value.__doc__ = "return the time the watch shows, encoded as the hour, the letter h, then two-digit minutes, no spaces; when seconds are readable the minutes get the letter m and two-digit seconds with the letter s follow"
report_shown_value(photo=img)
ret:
6h33
